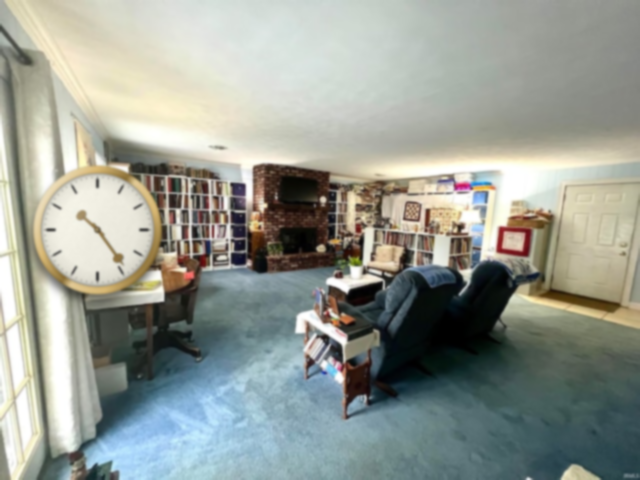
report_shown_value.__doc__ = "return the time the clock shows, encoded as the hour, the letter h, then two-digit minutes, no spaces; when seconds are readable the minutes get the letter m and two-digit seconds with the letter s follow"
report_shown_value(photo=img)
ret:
10h24
